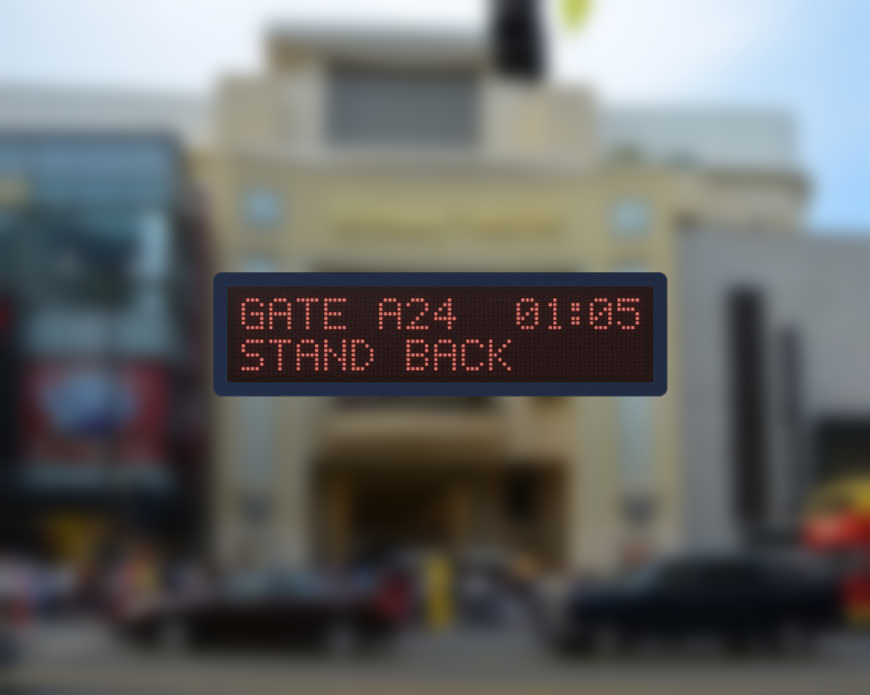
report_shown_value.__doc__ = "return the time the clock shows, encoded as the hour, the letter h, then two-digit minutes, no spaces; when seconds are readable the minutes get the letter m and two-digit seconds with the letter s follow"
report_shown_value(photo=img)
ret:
1h05
